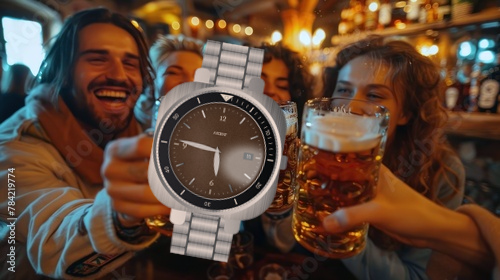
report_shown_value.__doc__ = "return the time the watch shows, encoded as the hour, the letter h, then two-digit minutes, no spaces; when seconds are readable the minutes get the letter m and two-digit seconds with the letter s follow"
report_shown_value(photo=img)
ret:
5h46
